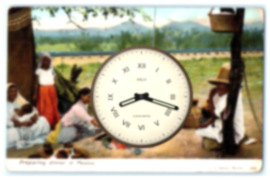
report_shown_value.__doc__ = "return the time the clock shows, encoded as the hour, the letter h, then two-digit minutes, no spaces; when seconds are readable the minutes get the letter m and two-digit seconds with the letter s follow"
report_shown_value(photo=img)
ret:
8h18
